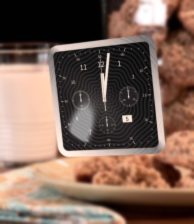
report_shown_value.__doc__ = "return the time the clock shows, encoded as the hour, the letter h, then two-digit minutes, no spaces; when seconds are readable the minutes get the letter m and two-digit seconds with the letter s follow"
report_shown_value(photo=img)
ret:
12h02
